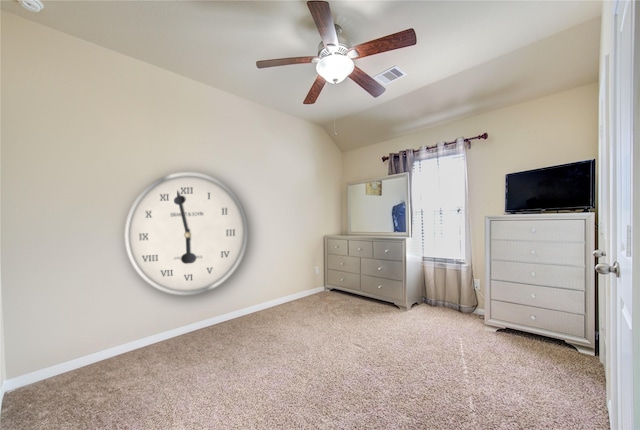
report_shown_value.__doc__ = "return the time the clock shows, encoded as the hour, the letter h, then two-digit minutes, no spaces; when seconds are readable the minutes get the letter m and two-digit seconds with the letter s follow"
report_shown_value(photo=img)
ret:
5h58
